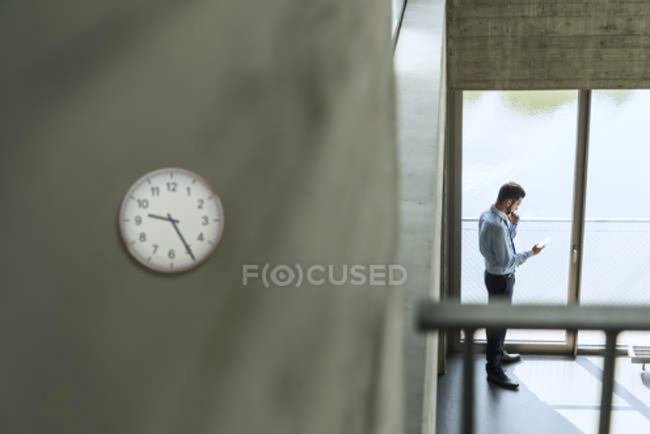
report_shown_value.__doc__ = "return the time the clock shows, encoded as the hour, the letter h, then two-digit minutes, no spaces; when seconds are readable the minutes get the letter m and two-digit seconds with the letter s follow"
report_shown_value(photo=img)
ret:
9h25
